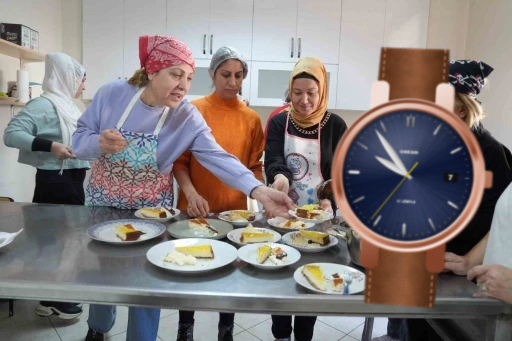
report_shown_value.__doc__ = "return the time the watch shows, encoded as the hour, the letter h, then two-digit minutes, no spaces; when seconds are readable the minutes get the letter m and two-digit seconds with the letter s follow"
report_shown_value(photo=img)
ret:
9h53m36s
